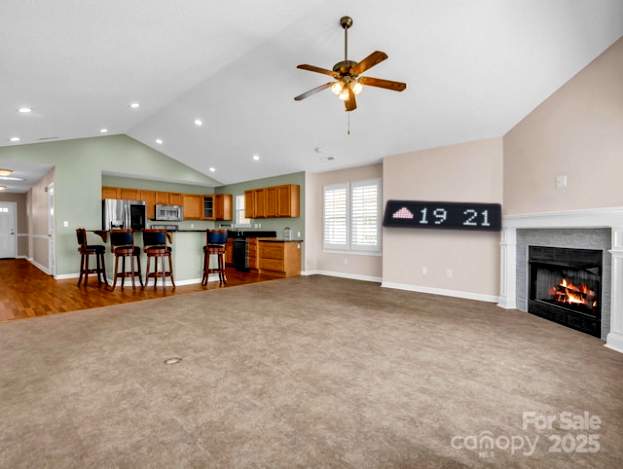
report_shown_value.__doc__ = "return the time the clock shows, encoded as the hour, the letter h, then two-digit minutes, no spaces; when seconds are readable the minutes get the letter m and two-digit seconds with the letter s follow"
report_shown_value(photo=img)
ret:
19h21
